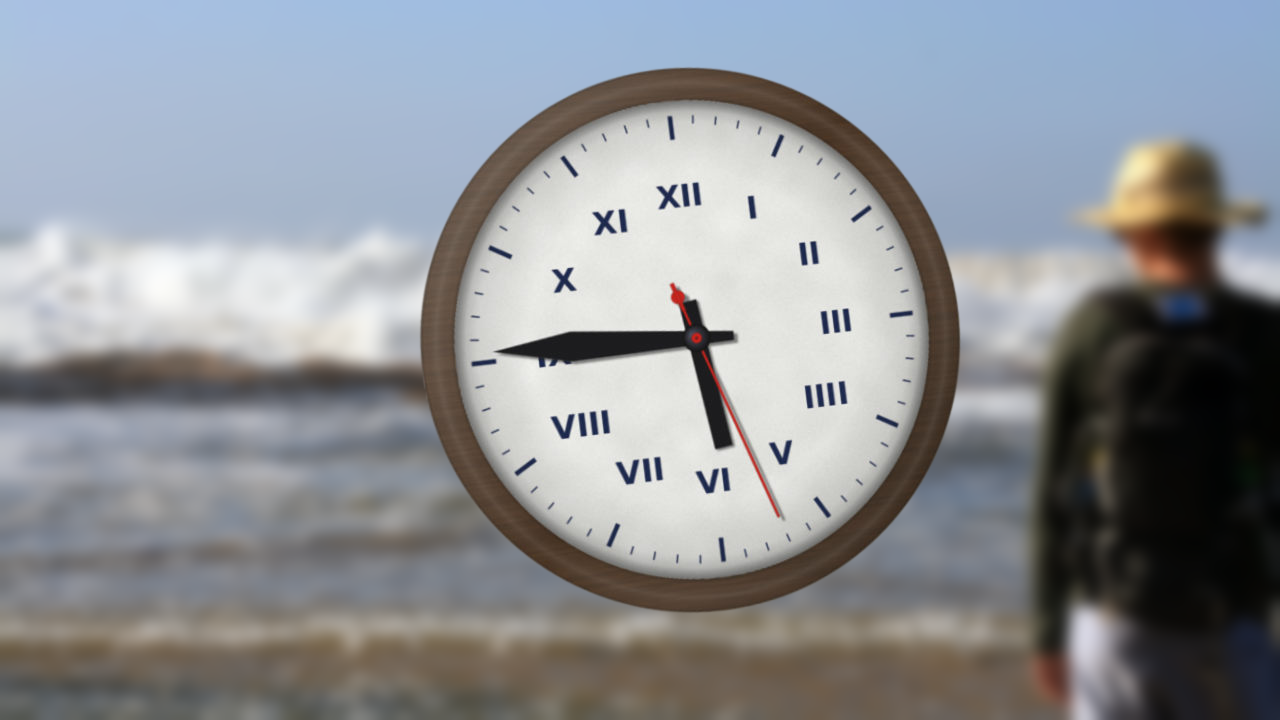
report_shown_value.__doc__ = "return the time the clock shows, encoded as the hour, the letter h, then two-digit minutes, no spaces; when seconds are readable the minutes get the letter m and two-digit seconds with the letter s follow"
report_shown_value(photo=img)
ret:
5h45m27s
